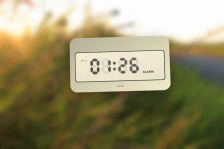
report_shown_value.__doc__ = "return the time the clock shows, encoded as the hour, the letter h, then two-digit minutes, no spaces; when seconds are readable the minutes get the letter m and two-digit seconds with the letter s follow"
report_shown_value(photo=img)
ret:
1h26
